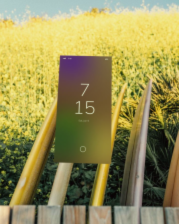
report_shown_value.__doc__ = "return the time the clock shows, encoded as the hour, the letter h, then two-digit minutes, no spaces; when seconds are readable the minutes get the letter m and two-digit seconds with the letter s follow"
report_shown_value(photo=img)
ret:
7h15
